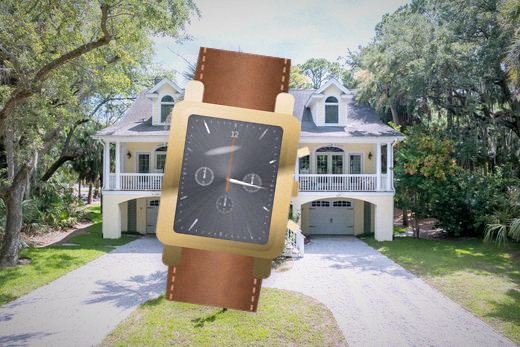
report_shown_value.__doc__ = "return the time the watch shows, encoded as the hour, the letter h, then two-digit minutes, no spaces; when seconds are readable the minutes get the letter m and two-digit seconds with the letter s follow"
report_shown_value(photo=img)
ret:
3h16
